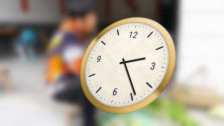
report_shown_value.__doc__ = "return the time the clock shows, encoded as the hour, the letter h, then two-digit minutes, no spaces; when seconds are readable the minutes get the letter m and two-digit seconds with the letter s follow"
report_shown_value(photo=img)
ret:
2h24
